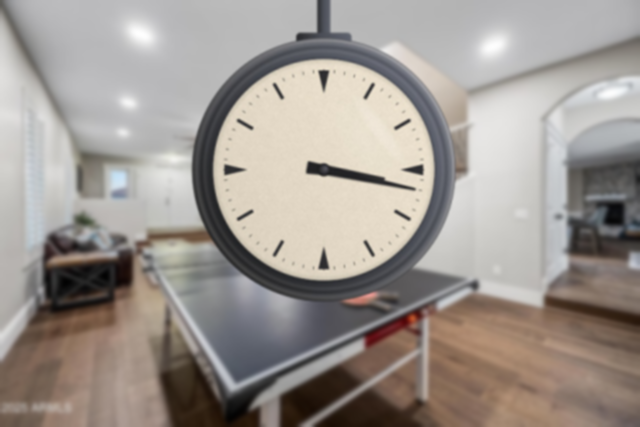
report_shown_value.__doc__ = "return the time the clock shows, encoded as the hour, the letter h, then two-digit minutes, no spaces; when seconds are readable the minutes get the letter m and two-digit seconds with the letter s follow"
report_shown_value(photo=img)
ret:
3h17
